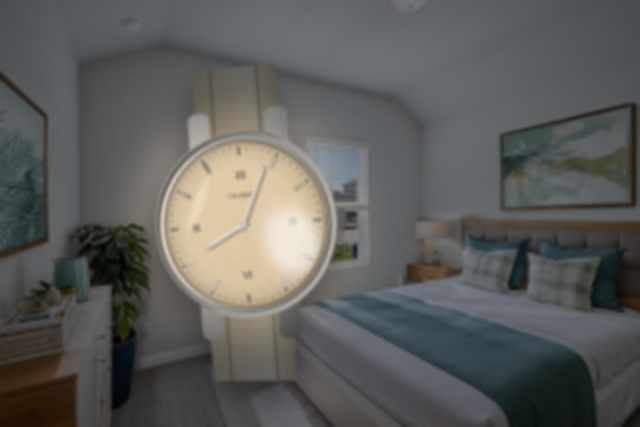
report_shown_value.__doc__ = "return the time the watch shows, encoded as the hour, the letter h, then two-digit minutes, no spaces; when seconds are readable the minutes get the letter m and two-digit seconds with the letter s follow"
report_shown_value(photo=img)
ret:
8h04
